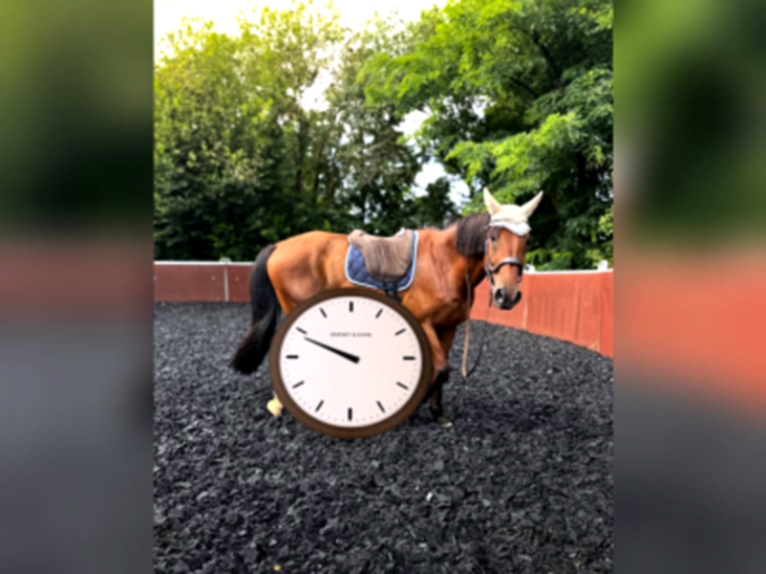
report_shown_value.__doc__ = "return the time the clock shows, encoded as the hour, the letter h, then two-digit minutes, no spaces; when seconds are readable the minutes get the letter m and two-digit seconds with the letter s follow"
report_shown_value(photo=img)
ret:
9h49
